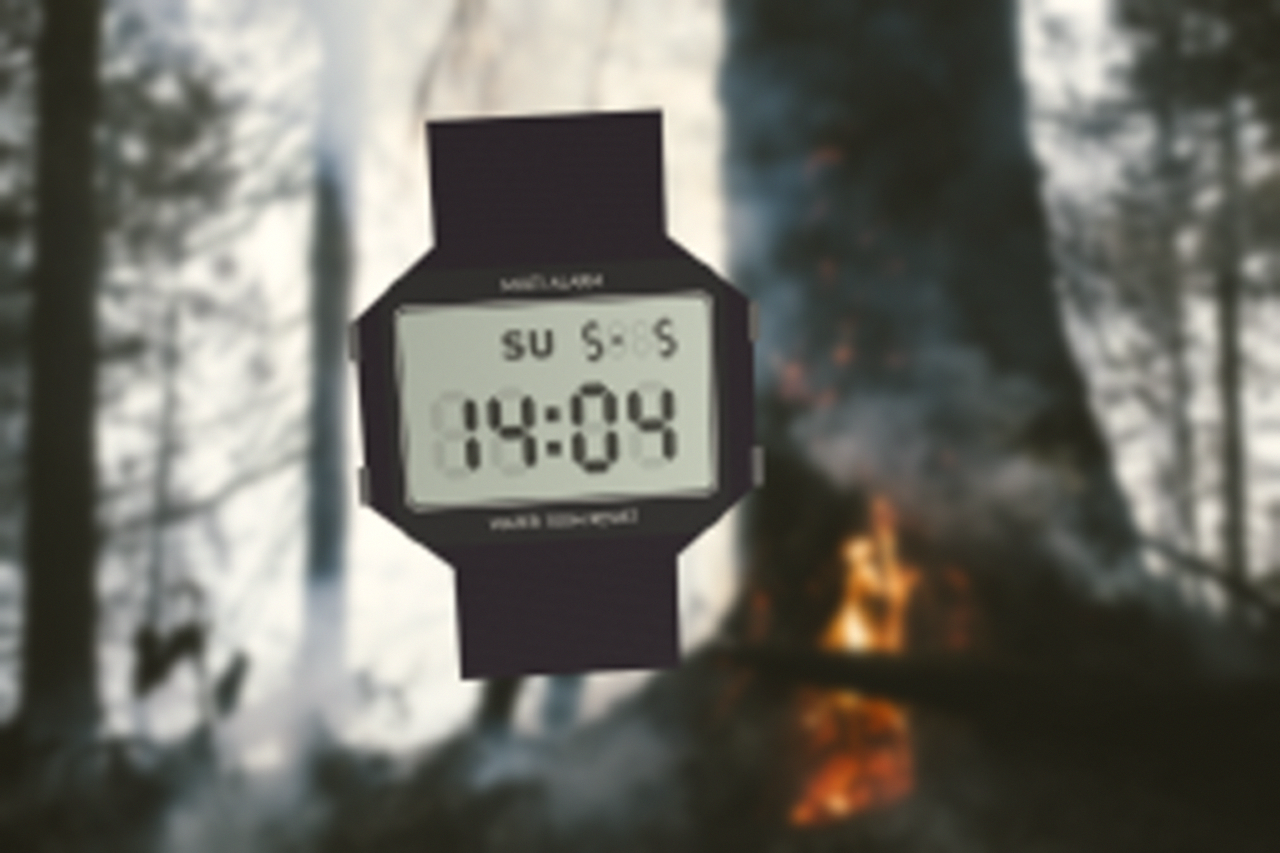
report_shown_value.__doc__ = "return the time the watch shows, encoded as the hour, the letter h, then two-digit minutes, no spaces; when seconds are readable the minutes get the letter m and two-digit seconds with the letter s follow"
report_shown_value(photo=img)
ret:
14h04
